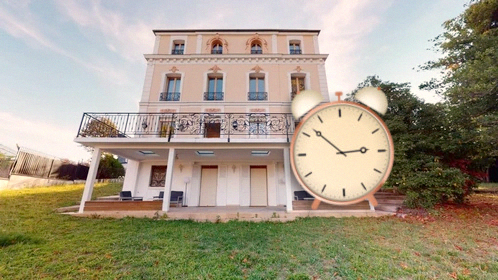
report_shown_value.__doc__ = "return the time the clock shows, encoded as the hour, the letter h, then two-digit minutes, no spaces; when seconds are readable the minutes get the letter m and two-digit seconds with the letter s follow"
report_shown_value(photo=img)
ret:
2h52
